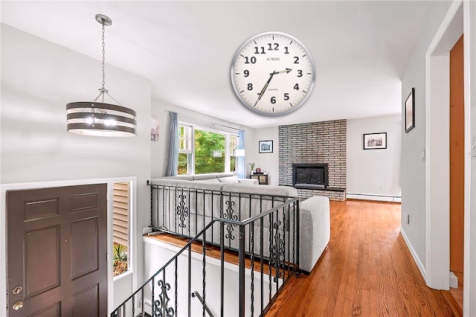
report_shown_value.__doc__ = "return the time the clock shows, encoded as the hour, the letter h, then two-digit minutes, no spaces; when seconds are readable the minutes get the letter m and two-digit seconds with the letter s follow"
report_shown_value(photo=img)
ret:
2h35
